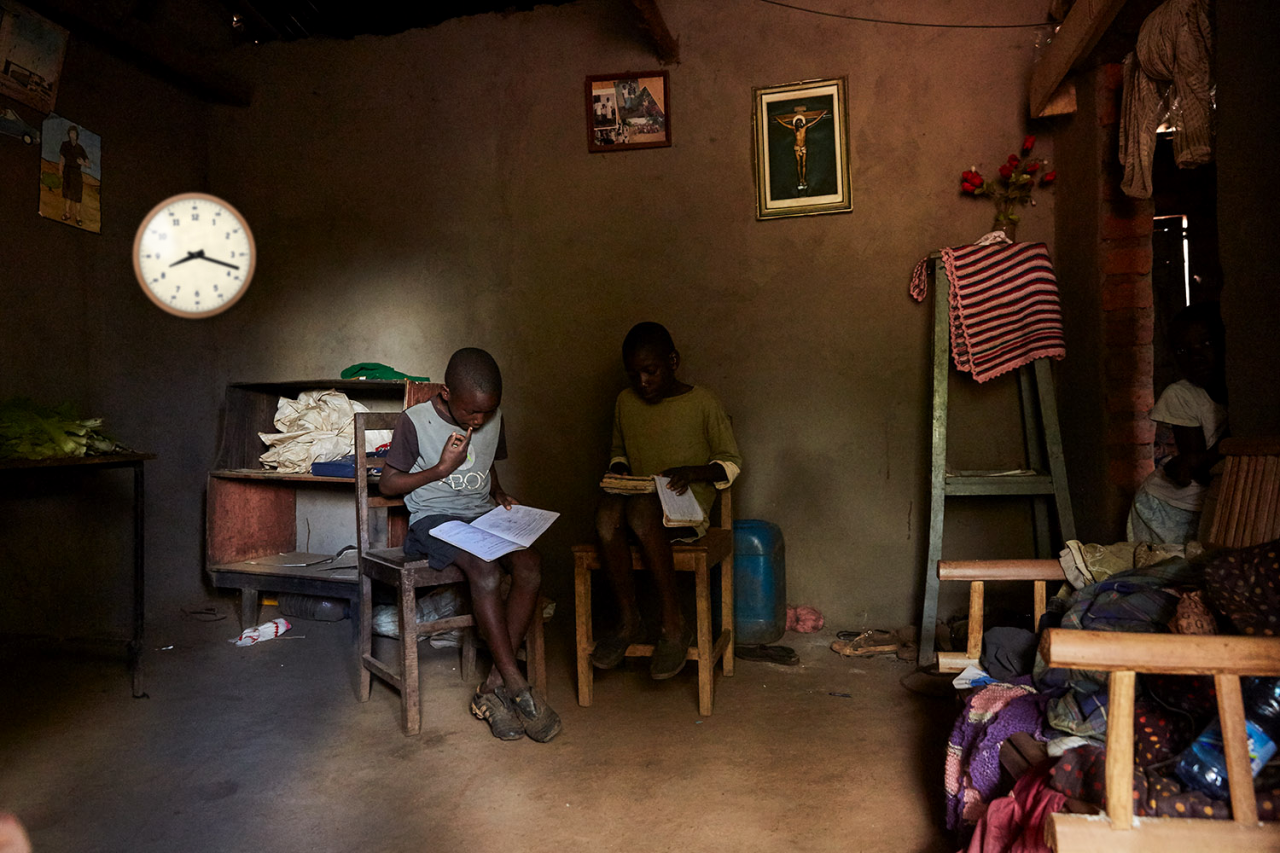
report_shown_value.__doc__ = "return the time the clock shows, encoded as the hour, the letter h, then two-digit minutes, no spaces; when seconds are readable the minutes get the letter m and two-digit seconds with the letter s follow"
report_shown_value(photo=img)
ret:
8h18
